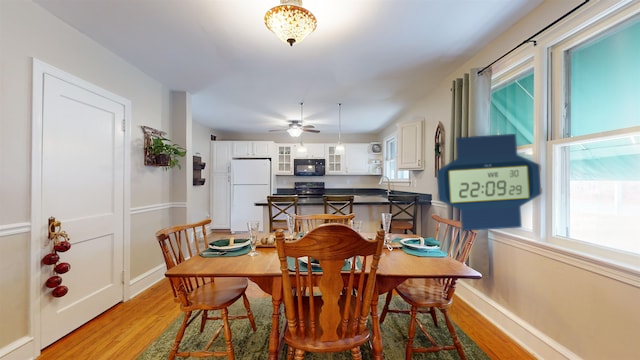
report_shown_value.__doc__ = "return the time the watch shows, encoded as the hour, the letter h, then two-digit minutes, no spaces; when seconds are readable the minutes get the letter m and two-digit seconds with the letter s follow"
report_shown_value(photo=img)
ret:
22h09m29s
